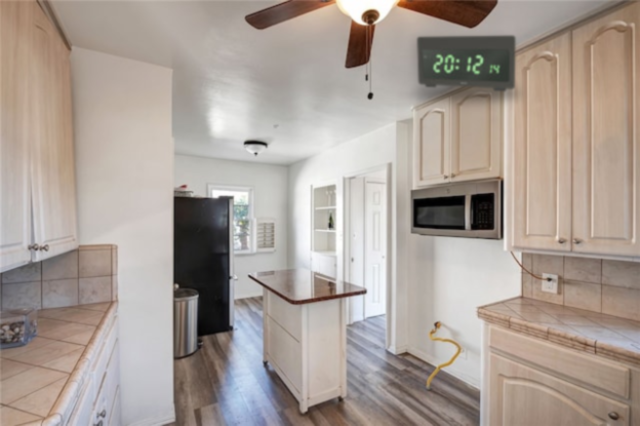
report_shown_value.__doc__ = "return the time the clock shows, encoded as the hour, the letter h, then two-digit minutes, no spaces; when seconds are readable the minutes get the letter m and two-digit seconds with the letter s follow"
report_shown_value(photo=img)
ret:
20h12
